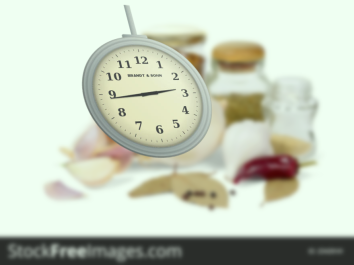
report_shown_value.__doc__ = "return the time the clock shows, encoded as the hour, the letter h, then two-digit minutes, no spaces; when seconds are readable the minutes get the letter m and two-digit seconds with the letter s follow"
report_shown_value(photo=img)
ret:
2h44
